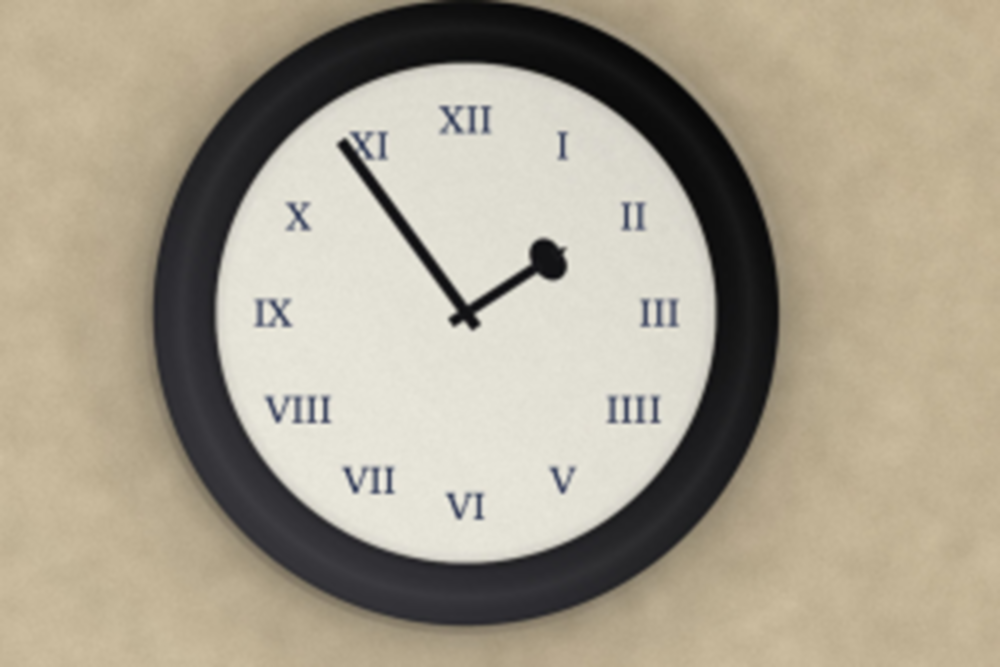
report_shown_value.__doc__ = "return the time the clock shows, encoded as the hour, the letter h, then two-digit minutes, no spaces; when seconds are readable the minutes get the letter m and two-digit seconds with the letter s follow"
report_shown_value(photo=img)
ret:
1h54
